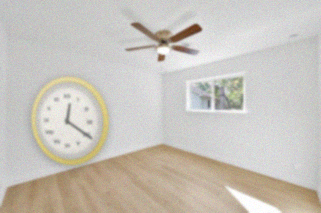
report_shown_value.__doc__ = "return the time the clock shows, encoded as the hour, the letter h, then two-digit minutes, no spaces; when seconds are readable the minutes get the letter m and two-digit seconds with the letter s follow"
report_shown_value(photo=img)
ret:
12h20
